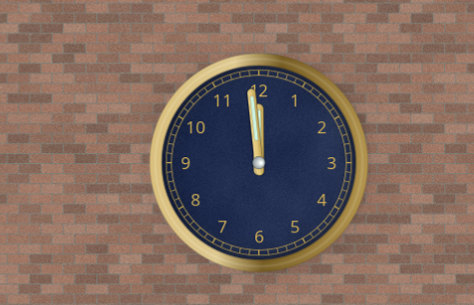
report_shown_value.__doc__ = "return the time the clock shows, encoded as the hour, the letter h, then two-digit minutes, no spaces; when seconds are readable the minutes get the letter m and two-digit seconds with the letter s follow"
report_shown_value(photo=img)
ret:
11h59
